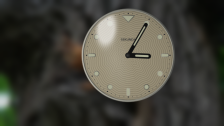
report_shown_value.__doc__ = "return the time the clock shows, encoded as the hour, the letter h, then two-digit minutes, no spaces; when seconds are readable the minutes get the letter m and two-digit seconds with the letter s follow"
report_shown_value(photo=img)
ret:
3h05
